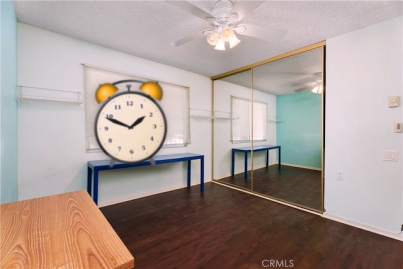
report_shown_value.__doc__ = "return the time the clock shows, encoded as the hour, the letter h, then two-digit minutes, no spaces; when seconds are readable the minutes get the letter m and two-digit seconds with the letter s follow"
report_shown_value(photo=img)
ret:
1h49
